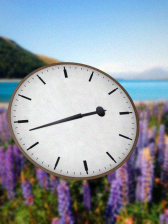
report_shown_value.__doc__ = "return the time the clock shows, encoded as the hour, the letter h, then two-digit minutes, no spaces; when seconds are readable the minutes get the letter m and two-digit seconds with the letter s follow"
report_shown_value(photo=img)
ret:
2h43
